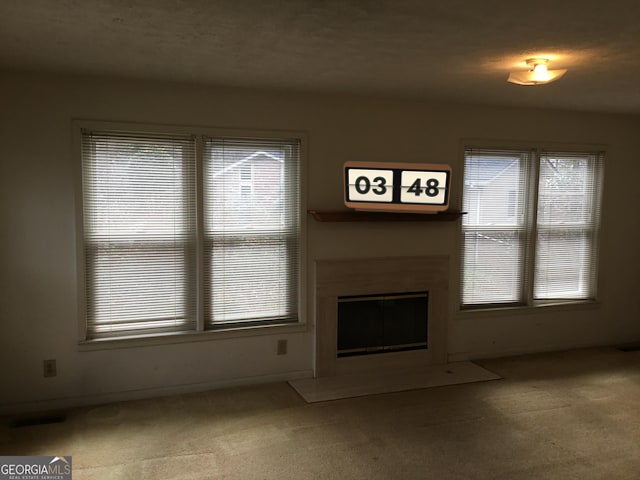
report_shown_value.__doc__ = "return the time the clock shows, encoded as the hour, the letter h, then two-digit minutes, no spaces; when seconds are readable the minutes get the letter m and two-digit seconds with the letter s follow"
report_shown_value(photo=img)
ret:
3h48
